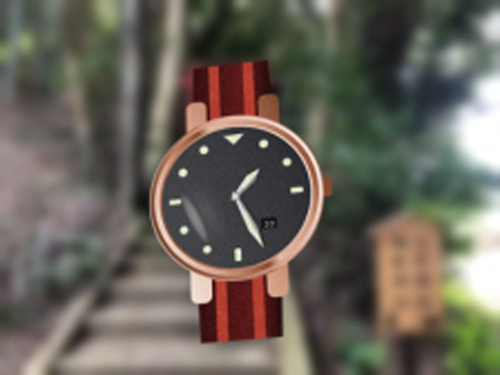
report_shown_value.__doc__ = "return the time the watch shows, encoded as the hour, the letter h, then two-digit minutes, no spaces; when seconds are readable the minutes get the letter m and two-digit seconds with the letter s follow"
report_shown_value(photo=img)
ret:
1h26
